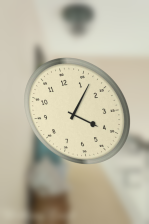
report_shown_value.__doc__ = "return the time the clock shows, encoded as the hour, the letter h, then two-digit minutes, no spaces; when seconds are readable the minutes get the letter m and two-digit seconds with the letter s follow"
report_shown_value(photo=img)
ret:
4h07
